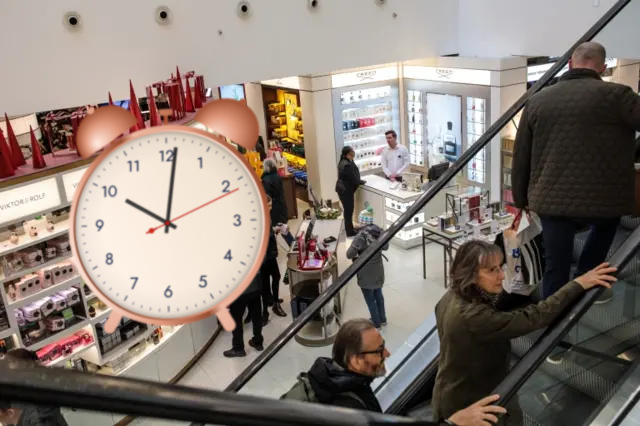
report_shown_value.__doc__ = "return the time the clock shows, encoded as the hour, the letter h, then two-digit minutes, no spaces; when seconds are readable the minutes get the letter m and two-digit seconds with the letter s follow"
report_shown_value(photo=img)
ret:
10h01m11s
